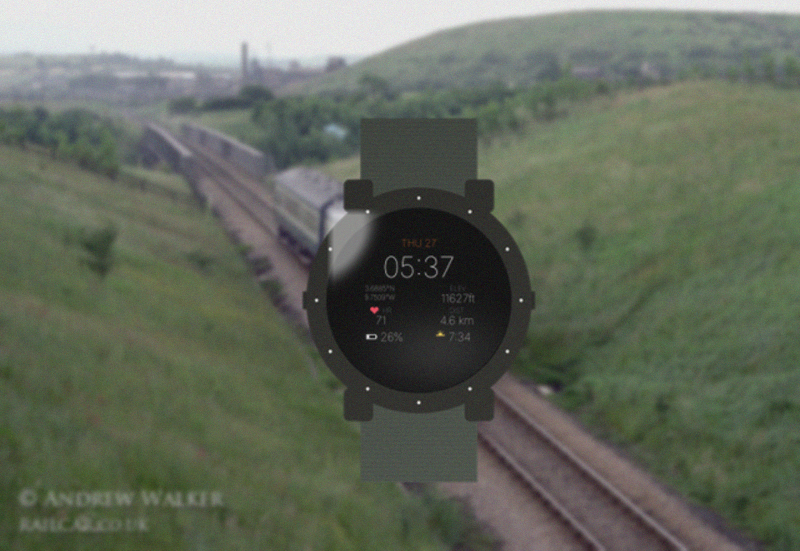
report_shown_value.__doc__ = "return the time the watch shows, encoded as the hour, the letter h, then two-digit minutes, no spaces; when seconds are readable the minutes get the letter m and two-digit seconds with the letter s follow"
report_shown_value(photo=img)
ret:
5h37
